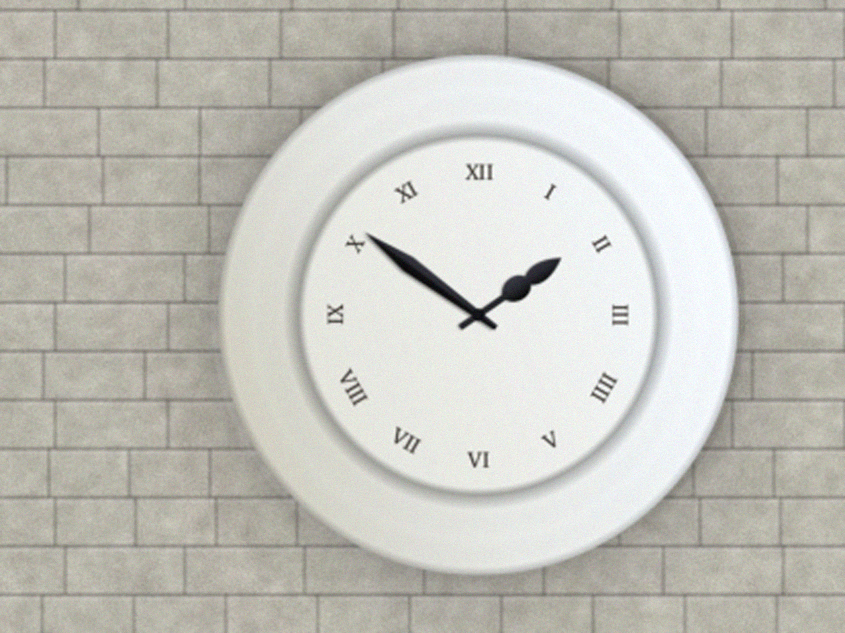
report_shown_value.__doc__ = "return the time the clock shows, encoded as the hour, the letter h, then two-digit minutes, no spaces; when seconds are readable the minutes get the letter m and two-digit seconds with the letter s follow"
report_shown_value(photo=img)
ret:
1h51
